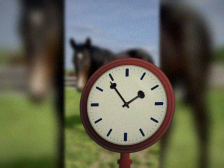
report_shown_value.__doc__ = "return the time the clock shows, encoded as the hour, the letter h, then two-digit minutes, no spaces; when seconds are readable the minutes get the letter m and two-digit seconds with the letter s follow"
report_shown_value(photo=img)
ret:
1h54
